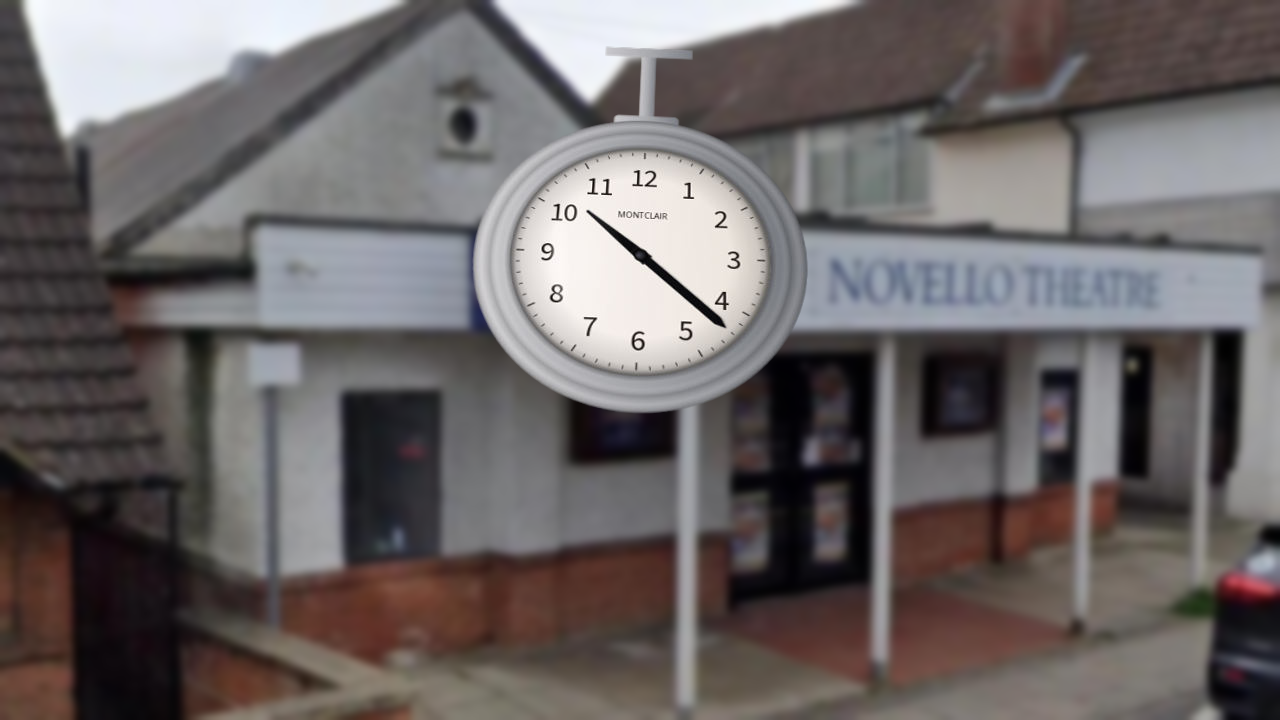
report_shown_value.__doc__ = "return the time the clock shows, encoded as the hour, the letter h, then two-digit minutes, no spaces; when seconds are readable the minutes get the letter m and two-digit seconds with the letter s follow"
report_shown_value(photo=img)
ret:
10h22
